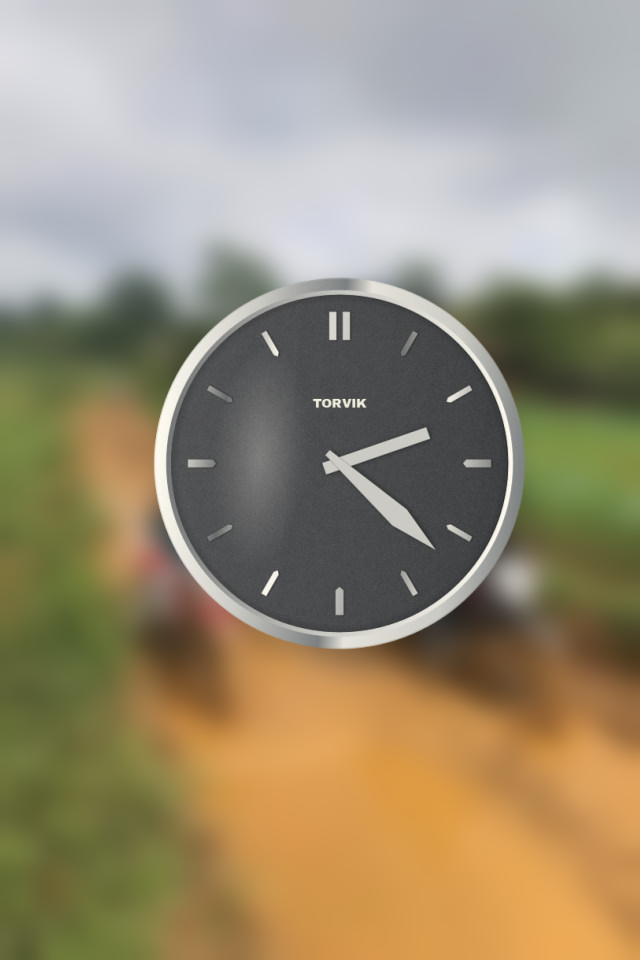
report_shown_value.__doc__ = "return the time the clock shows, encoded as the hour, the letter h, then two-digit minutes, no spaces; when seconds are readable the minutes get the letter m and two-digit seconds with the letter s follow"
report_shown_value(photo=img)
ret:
2h22
